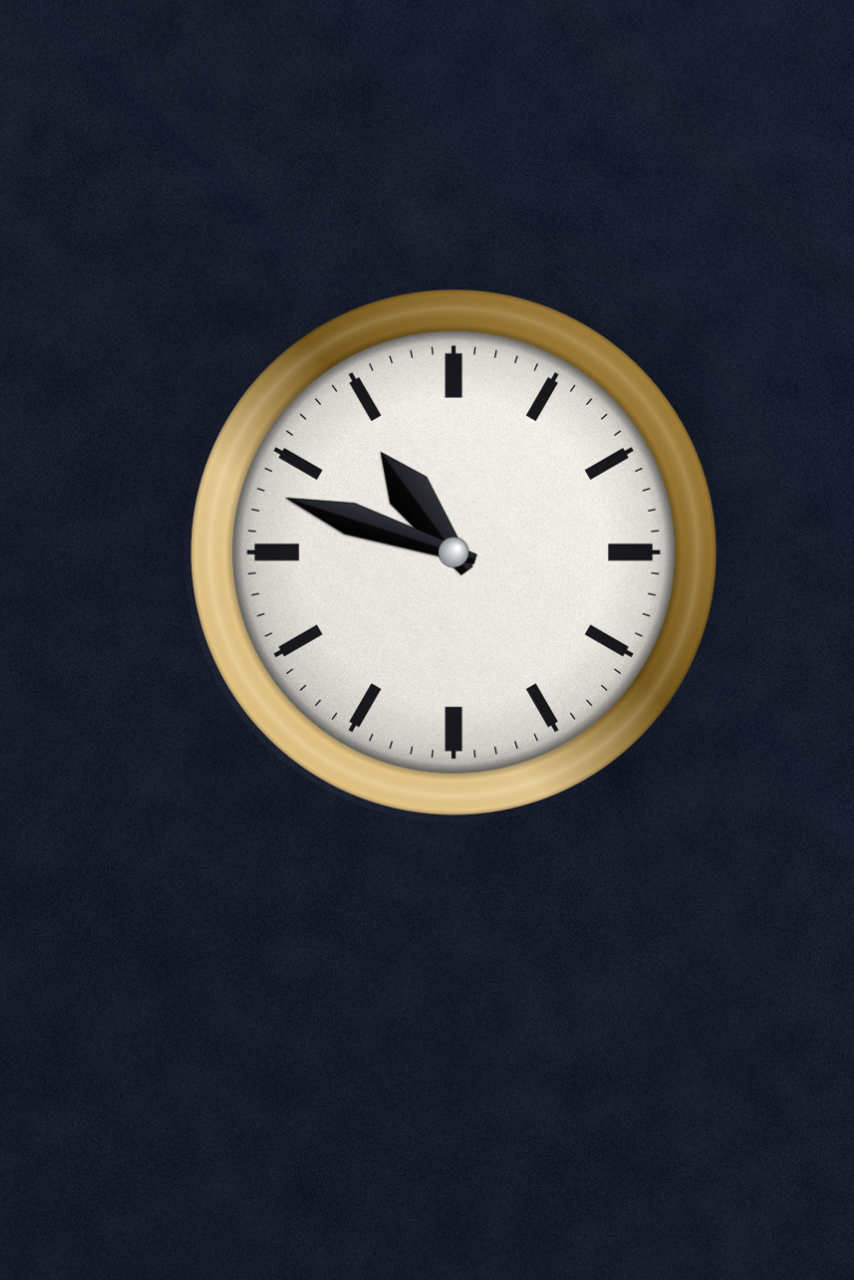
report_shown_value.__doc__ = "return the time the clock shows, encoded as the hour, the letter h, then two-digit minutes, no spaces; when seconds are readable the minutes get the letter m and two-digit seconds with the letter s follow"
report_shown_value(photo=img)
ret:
10h48
